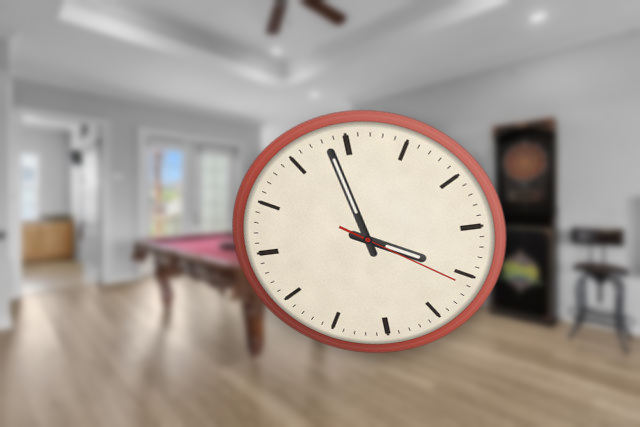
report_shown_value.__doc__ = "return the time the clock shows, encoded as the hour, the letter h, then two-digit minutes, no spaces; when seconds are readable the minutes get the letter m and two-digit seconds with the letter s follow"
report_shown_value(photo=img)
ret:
3h58m21s
